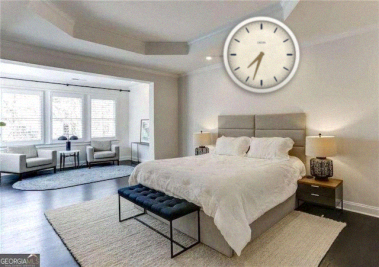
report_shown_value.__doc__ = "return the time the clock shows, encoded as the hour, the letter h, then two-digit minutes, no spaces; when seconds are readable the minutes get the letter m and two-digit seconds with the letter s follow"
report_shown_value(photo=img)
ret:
7h33
